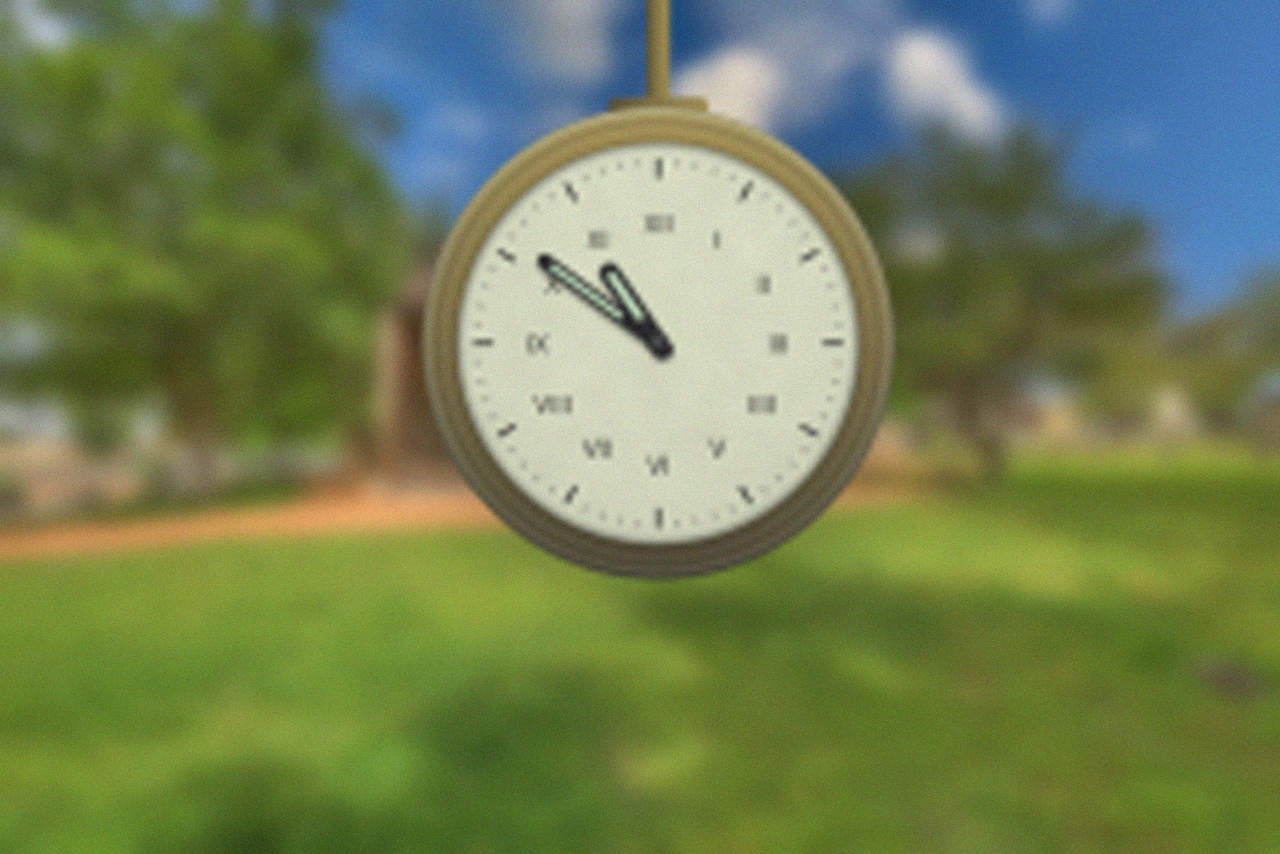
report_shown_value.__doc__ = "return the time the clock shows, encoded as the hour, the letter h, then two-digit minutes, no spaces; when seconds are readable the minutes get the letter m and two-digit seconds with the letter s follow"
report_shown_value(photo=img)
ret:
10h51
